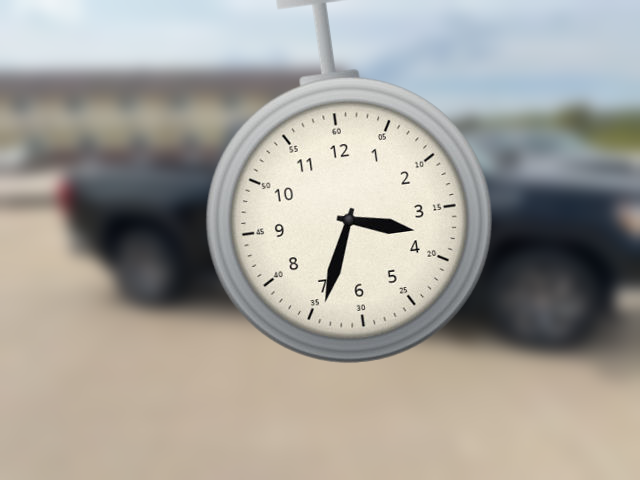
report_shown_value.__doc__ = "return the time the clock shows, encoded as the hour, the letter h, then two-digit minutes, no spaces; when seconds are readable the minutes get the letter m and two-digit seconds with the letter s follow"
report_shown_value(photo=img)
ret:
3h34
